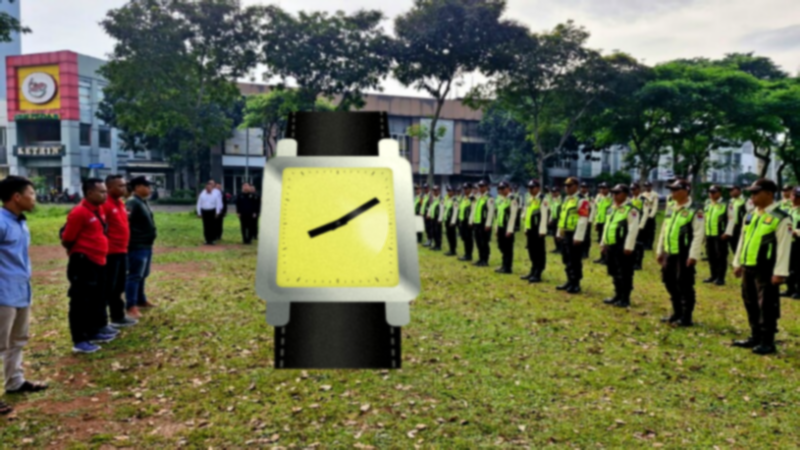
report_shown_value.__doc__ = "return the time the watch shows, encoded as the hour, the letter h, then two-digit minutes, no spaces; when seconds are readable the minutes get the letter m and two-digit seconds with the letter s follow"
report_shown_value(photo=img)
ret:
8h09
